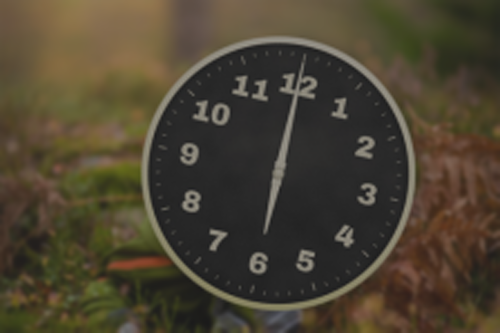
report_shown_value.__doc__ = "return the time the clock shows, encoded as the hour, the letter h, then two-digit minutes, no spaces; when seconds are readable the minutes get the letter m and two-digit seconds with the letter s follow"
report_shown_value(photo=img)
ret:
6h00
